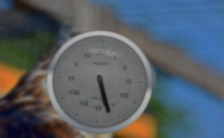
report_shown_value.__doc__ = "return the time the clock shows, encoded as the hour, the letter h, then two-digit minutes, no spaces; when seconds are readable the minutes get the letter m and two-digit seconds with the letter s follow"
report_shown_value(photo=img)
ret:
5h27
